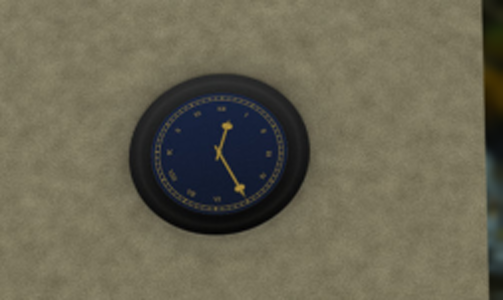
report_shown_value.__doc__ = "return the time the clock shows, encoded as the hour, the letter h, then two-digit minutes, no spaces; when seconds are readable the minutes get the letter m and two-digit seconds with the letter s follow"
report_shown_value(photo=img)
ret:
12h25
